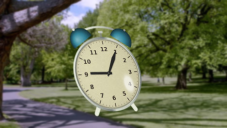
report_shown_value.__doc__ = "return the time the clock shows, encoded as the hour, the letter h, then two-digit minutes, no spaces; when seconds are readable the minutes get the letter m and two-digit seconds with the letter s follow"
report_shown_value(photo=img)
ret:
9h05
